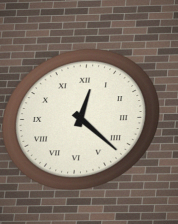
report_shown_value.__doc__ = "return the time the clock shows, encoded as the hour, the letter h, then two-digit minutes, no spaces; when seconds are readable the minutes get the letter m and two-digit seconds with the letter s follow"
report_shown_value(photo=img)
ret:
12h22
